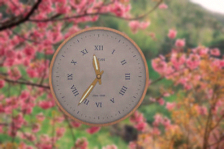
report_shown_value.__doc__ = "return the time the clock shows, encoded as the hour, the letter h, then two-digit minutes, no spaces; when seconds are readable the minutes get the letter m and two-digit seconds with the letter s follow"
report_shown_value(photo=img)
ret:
11h36
